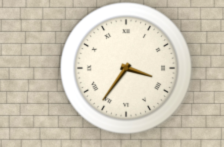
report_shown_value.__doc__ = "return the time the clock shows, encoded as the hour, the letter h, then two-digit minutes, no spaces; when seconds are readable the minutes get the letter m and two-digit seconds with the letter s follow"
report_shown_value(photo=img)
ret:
3h36
